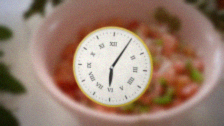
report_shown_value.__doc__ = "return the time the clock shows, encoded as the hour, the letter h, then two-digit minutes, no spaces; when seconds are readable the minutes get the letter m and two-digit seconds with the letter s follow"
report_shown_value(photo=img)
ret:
6h05
